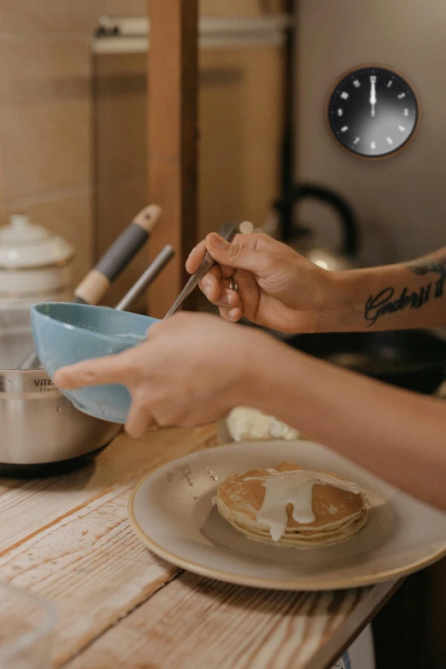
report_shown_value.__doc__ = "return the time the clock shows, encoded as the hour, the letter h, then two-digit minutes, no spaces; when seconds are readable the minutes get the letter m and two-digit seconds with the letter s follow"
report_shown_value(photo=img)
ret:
12h00
